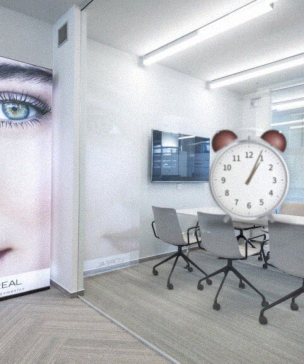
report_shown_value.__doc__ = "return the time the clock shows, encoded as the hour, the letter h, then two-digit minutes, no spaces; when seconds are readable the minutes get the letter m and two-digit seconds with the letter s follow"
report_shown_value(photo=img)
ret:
1h04
